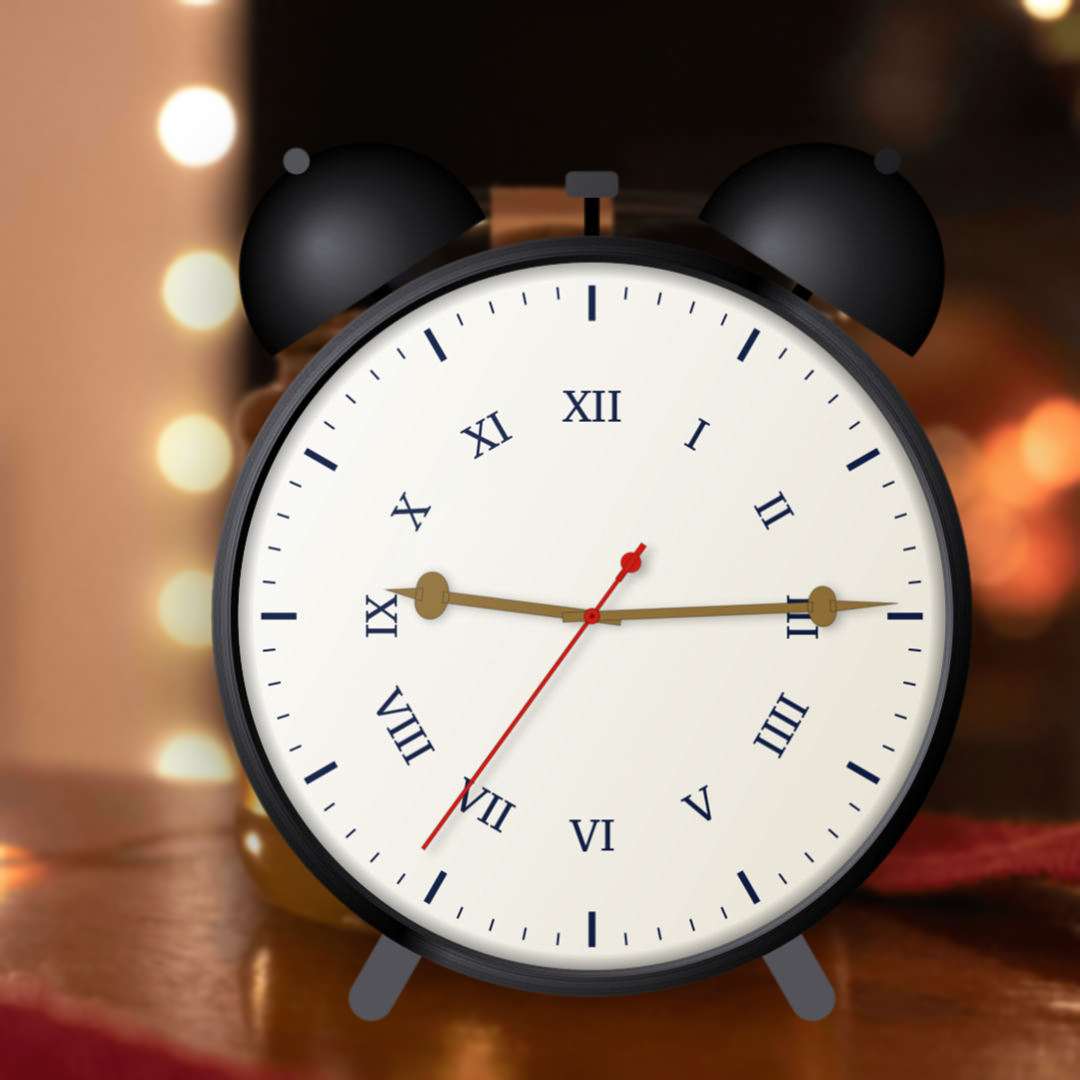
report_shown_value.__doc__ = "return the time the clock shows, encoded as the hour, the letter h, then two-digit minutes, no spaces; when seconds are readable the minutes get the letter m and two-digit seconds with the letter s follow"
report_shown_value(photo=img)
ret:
9h14m36s
